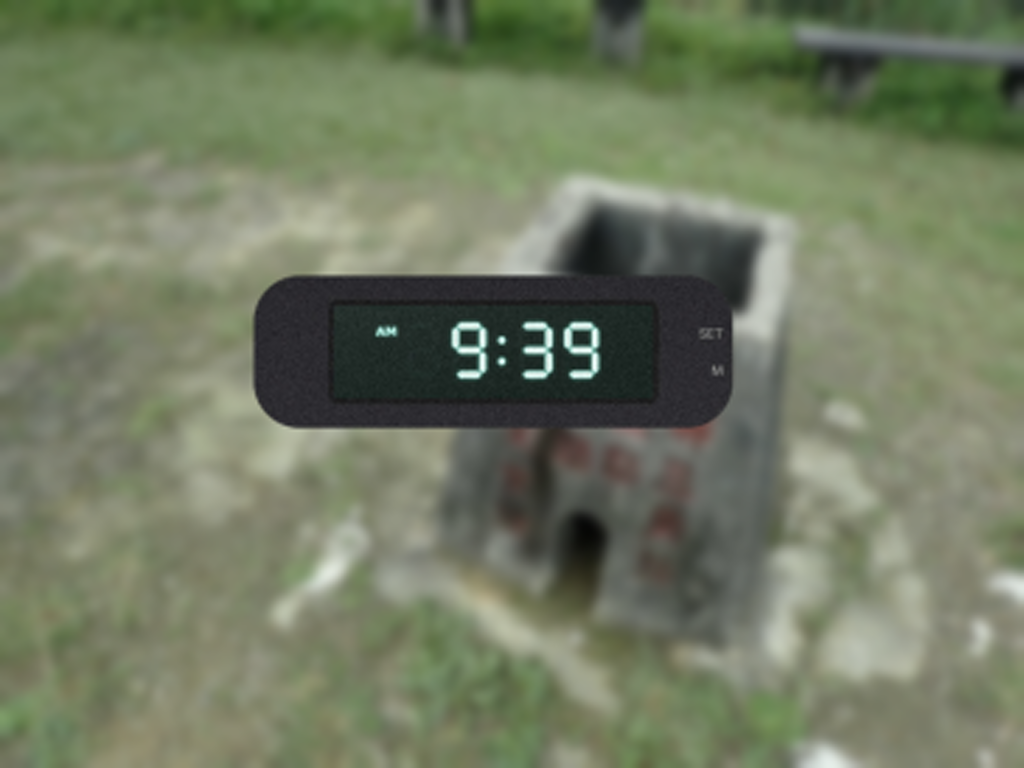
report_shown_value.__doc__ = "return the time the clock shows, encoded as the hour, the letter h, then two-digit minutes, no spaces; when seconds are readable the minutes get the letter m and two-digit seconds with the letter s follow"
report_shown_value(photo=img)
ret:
9h39
